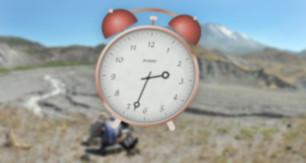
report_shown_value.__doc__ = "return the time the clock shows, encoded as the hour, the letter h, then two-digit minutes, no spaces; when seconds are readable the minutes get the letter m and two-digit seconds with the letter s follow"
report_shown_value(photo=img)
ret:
2h33
